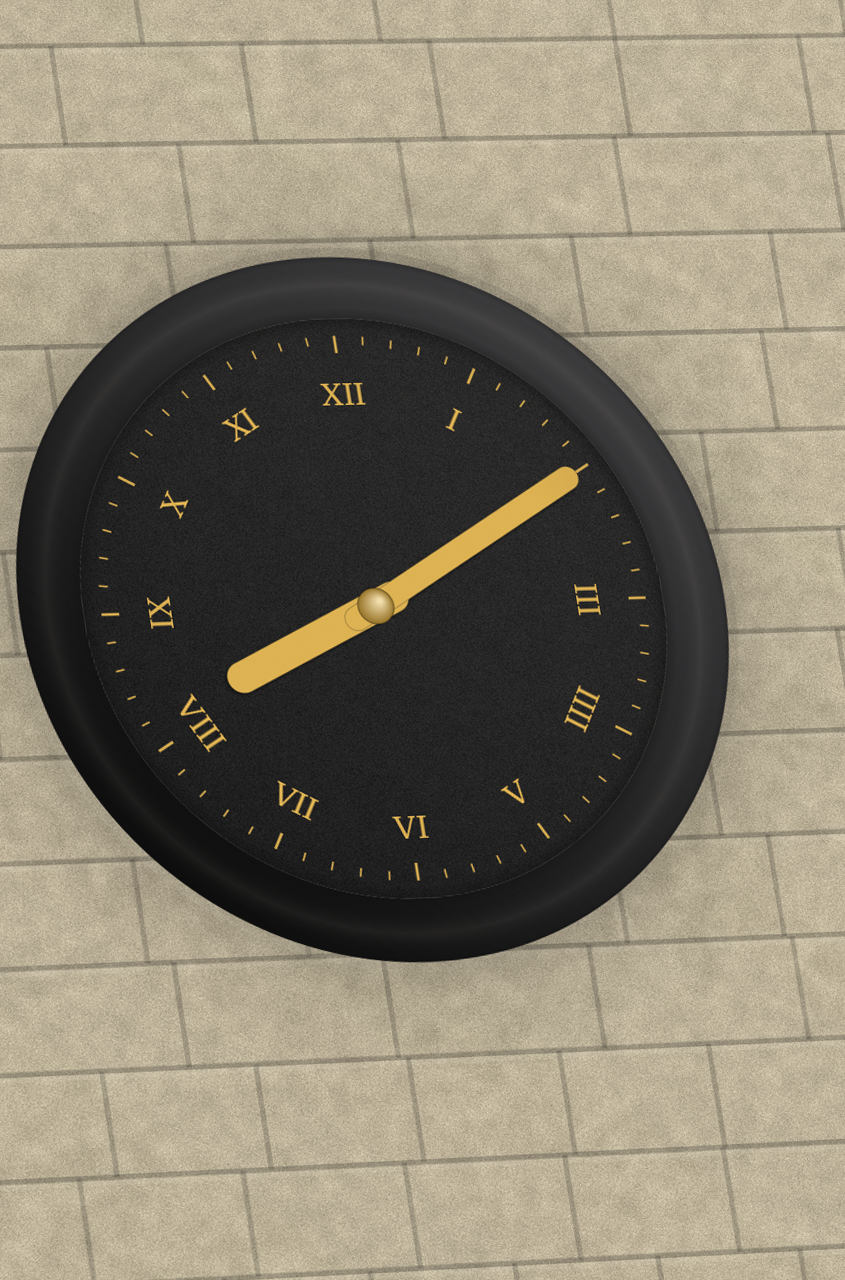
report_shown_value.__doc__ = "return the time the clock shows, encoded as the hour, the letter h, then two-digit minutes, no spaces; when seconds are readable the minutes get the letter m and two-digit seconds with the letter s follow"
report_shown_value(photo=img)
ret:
8h10
